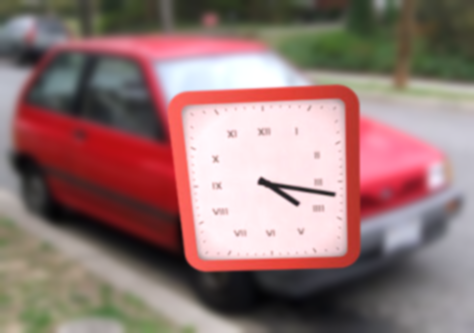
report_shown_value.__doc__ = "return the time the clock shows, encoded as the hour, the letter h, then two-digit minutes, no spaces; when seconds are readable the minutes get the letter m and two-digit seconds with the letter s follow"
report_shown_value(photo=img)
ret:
4h17
